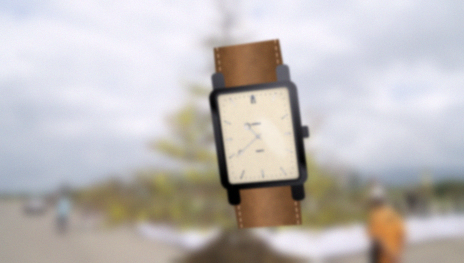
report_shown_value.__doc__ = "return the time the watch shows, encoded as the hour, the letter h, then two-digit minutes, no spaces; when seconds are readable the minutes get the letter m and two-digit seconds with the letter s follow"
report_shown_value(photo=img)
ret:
10h39
